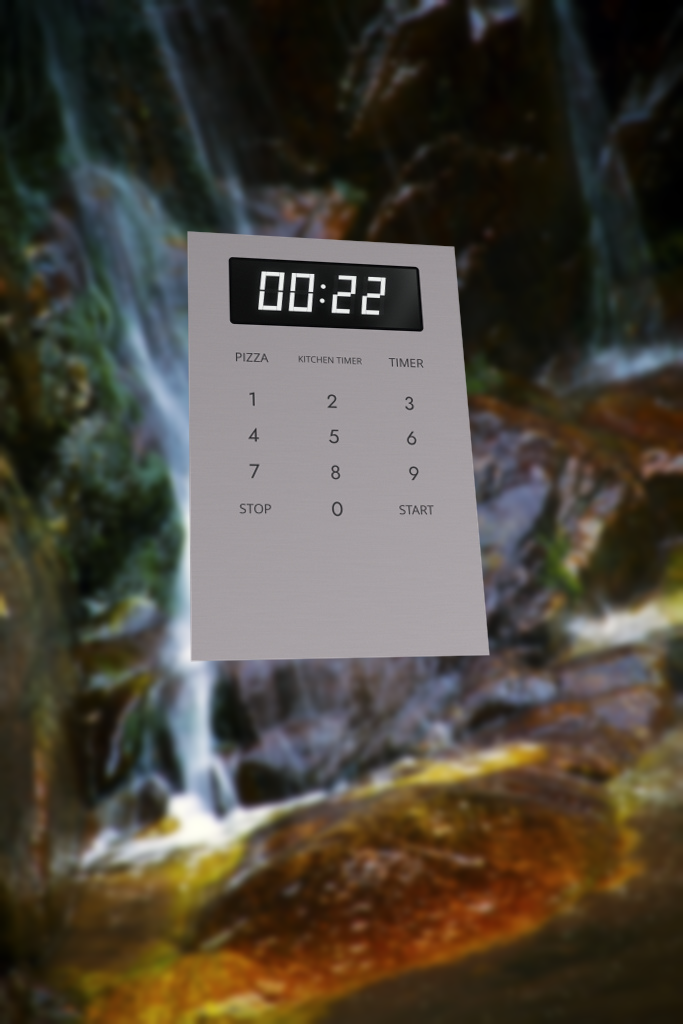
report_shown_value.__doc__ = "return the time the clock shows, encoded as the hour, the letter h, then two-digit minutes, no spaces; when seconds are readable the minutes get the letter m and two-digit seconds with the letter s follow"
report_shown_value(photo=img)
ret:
0h22
